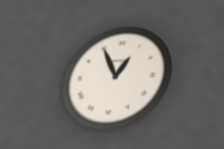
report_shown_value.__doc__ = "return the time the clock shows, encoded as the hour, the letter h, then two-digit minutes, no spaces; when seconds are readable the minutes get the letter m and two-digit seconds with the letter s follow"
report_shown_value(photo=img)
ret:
12h55
